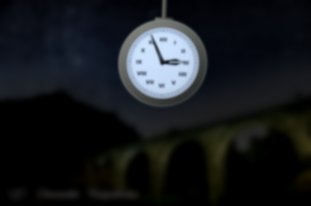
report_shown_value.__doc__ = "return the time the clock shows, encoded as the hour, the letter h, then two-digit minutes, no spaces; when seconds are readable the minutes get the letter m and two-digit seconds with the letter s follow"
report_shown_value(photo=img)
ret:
2h56
